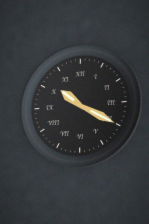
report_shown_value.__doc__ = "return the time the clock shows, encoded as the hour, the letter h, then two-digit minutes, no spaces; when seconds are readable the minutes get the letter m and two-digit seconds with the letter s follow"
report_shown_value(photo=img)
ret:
10h20
